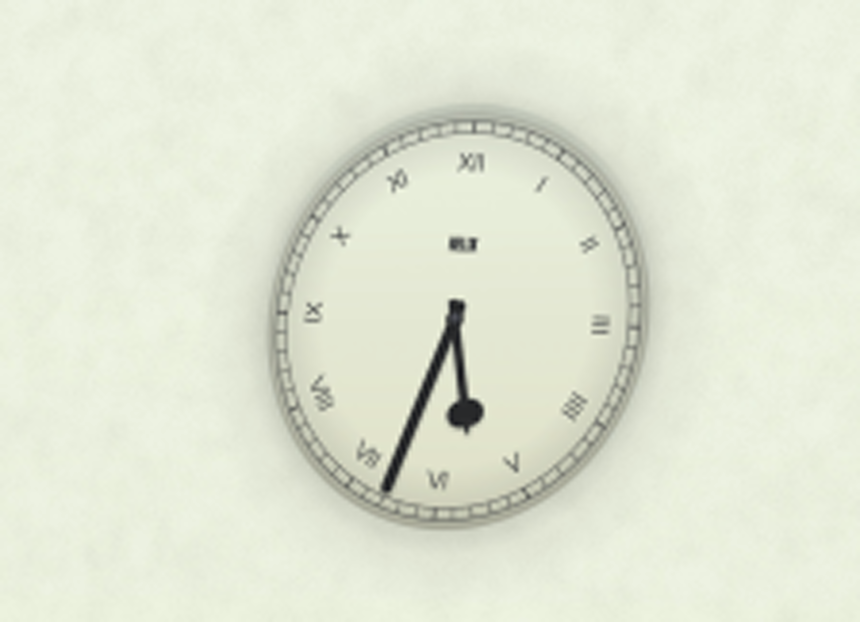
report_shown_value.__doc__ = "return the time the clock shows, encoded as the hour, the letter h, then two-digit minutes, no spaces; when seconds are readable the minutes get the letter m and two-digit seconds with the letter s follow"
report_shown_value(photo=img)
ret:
5h33
